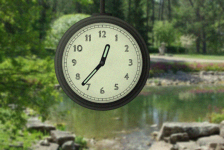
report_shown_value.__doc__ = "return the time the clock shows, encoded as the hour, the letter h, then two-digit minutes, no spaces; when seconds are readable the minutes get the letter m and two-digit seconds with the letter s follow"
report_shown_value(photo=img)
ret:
12h37
